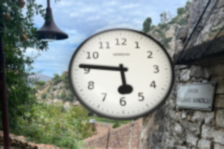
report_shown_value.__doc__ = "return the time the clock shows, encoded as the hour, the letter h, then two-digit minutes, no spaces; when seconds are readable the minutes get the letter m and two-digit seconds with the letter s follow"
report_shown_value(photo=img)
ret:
5h46
